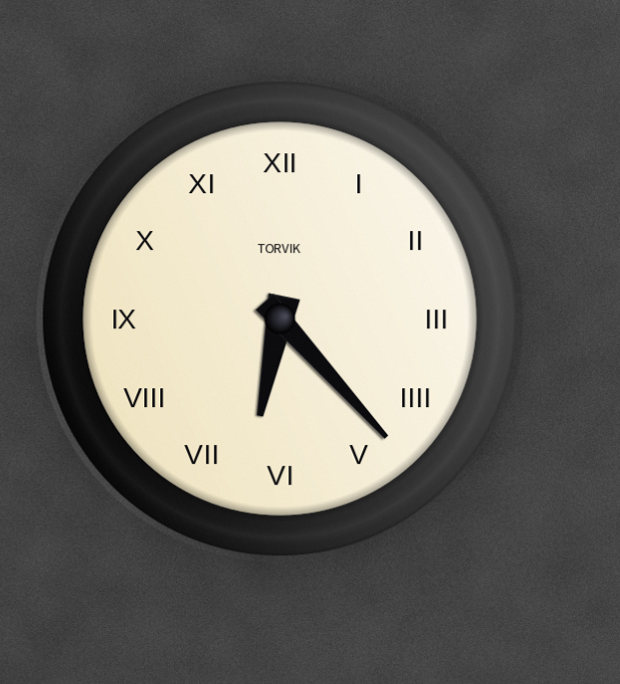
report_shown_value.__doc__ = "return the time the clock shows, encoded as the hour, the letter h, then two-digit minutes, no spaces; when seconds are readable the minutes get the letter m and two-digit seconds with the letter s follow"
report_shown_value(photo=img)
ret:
6h23
